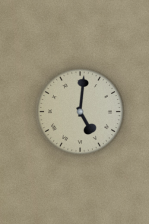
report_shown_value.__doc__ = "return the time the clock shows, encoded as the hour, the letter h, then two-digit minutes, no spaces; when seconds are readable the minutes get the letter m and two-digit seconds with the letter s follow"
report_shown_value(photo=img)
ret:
5h01
